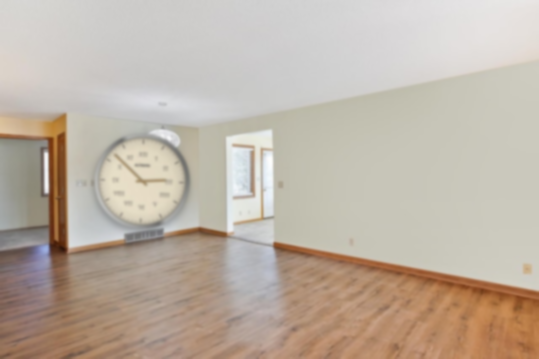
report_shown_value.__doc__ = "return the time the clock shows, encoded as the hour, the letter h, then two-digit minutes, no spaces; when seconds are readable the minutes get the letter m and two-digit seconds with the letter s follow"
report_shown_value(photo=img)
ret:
2h52
